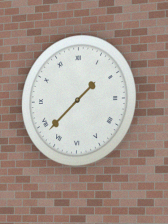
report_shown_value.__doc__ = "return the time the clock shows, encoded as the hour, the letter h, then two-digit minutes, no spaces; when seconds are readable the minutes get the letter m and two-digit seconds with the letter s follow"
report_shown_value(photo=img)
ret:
1h38
